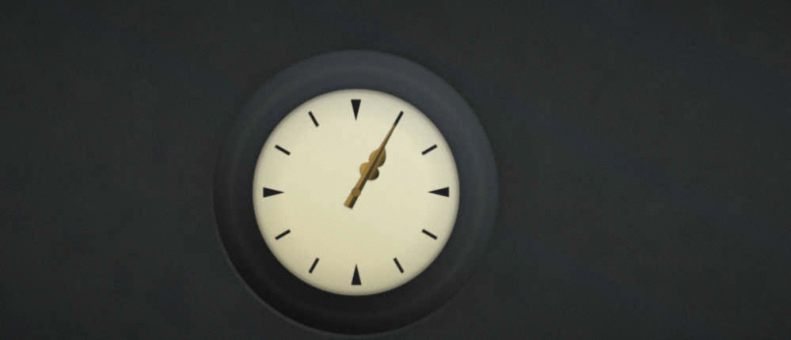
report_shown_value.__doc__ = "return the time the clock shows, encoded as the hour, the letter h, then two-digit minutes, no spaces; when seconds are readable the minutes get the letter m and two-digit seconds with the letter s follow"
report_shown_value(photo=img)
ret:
1h05
